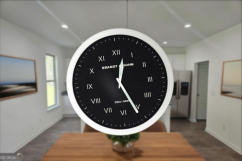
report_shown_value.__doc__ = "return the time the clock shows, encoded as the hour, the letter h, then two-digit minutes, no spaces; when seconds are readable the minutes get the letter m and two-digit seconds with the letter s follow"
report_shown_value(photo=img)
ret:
12h26
